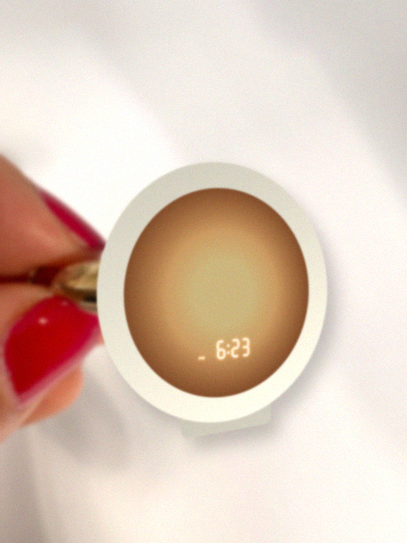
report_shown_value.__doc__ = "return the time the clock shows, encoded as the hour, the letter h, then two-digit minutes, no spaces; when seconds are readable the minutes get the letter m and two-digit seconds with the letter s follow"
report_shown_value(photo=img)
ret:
6h23
